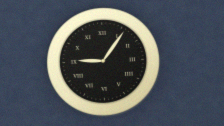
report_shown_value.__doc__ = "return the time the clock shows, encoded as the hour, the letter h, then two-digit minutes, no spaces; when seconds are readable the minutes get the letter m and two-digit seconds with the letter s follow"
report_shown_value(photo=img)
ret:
9h06
